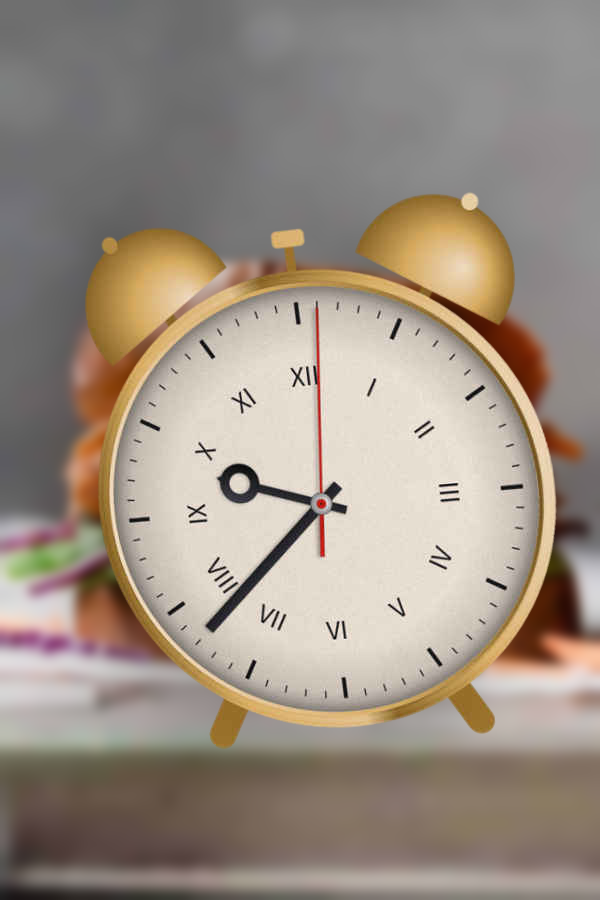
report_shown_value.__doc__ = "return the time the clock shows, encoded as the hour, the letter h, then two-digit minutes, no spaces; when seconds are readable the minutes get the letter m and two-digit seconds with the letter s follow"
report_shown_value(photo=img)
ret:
9h38m01s
